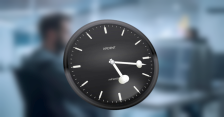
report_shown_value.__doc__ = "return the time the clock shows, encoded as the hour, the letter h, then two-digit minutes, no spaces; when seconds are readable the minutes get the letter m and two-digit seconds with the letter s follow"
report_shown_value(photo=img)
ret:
5h17
